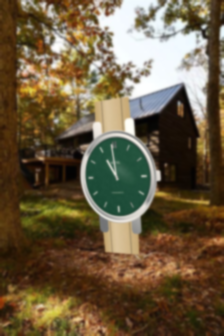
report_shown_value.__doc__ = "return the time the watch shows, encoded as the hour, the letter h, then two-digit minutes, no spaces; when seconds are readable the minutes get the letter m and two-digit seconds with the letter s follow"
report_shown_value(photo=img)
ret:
10h59
